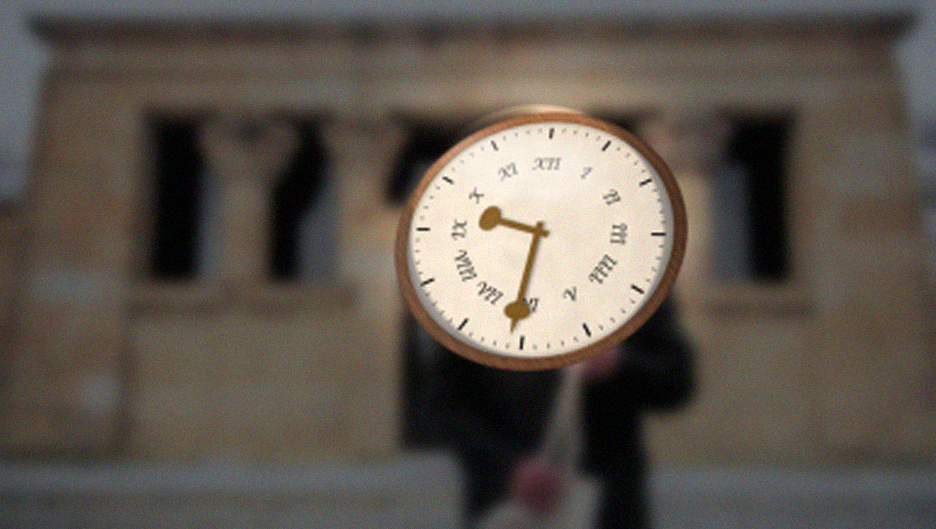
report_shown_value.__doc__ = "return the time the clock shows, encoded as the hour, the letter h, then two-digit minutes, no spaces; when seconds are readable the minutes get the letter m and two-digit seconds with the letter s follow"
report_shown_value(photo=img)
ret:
9h31
